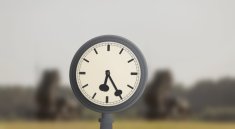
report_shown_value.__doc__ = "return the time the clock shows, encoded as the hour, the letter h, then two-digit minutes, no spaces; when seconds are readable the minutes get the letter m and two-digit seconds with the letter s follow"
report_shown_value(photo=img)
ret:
6h25
